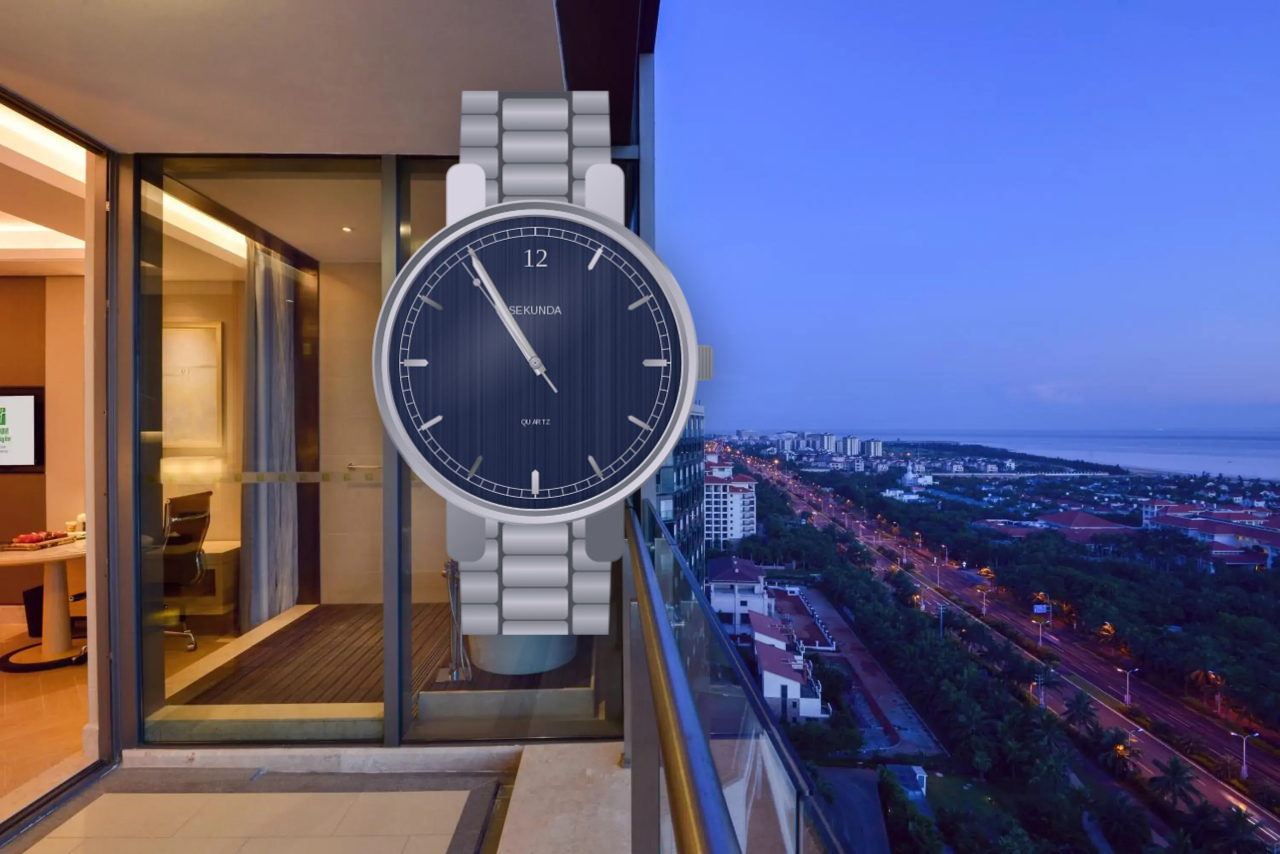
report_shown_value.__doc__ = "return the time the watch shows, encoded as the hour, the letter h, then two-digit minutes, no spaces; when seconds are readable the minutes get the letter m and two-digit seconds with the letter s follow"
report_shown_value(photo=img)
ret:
10h54m54s
